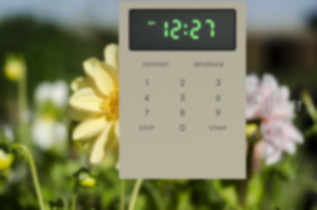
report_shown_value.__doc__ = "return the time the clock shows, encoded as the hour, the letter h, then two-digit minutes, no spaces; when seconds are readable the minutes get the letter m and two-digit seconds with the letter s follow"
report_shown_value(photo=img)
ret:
12h27
